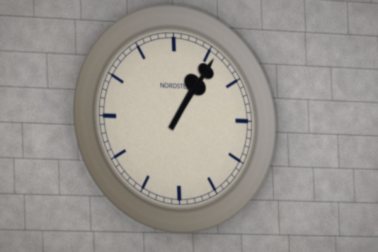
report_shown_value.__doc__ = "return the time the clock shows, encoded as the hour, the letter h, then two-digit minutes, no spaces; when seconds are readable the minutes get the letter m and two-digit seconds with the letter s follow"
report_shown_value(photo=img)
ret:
1h06
